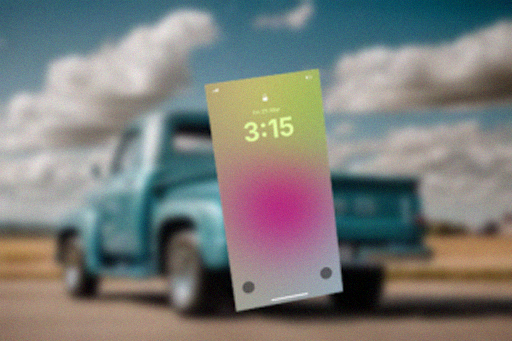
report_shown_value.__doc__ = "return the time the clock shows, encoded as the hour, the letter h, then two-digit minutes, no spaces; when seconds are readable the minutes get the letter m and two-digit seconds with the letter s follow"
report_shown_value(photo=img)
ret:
3h15
